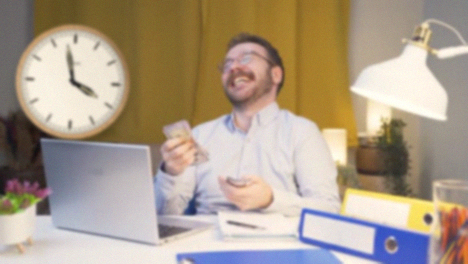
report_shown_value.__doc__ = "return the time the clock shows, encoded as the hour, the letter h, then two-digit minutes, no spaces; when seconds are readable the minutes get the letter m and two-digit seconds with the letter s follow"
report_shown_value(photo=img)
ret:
3h58
